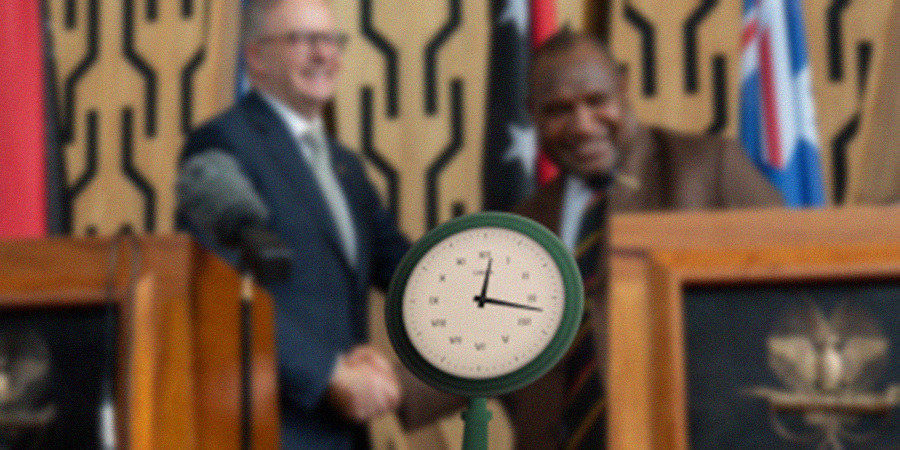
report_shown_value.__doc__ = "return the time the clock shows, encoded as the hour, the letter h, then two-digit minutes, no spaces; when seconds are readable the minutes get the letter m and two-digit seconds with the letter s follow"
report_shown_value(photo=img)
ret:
12h17
